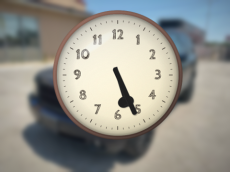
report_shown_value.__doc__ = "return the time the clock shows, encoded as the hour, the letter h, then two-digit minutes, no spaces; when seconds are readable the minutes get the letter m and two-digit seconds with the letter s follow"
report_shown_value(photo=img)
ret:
5h26
